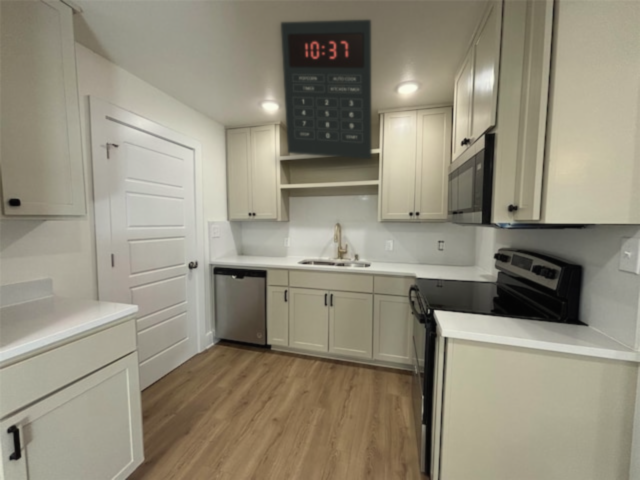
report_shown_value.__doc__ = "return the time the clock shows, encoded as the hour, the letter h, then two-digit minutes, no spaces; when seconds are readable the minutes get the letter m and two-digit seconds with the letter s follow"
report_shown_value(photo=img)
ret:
10h37
